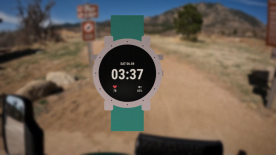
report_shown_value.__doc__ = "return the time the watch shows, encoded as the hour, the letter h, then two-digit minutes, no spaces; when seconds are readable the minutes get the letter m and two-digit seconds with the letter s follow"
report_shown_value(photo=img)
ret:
3h37
